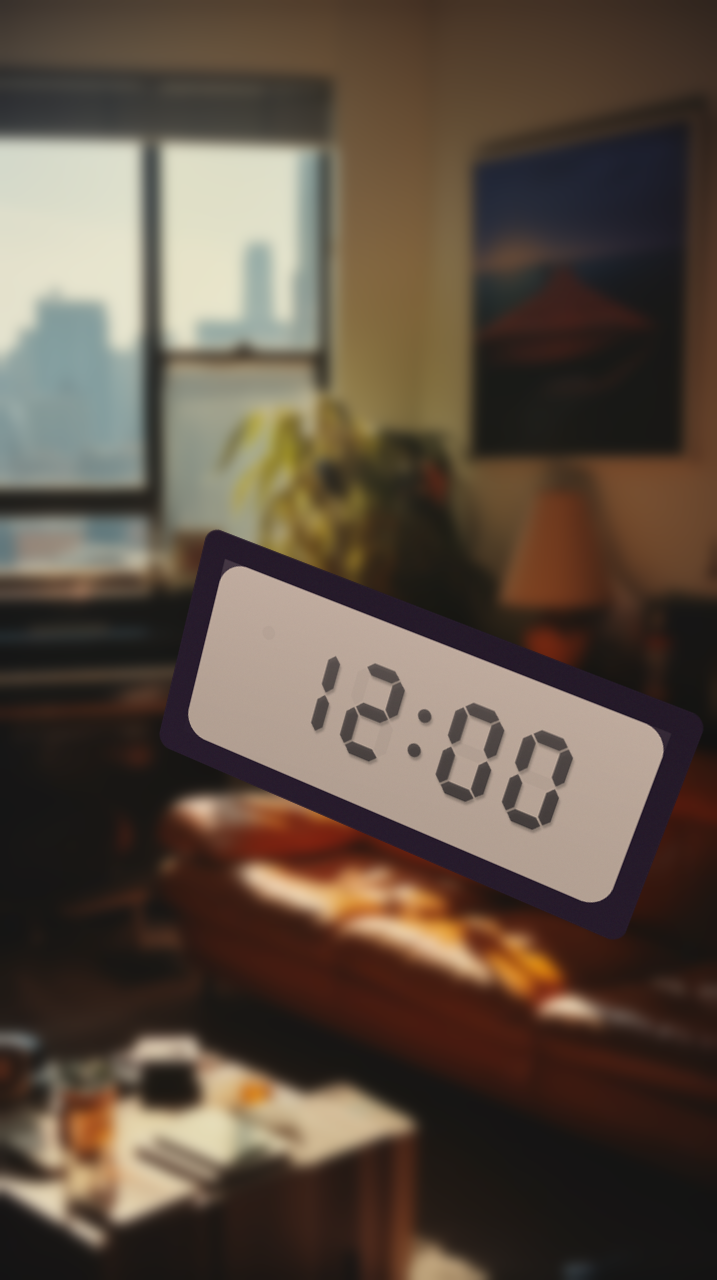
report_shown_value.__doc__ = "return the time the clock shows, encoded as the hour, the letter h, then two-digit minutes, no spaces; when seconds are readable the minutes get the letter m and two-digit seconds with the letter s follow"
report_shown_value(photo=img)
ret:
12h00
